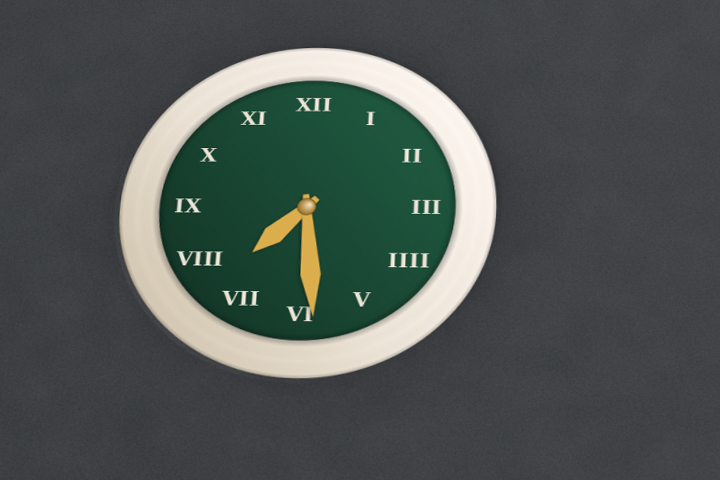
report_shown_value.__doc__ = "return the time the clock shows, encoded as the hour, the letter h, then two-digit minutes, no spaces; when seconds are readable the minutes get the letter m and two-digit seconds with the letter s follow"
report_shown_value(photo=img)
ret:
7h29
